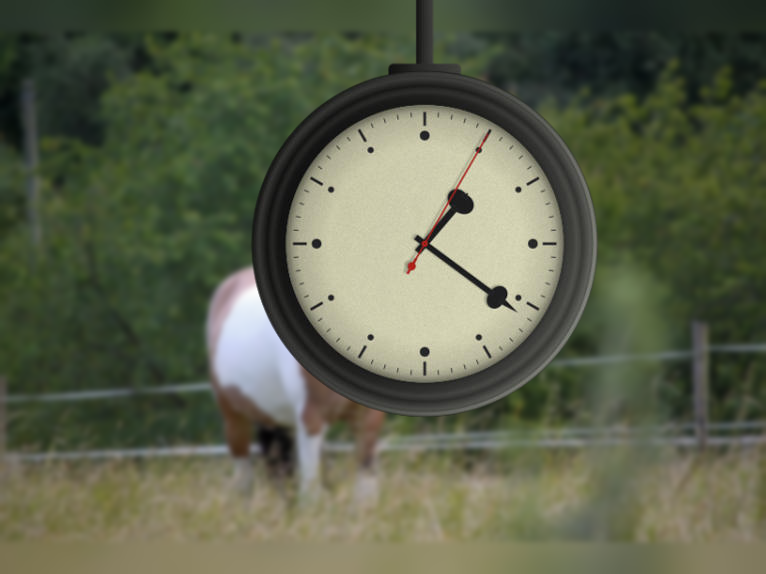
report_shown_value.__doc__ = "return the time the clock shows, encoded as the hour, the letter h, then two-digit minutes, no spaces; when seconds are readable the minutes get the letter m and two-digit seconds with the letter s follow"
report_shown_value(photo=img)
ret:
1h21m05s
